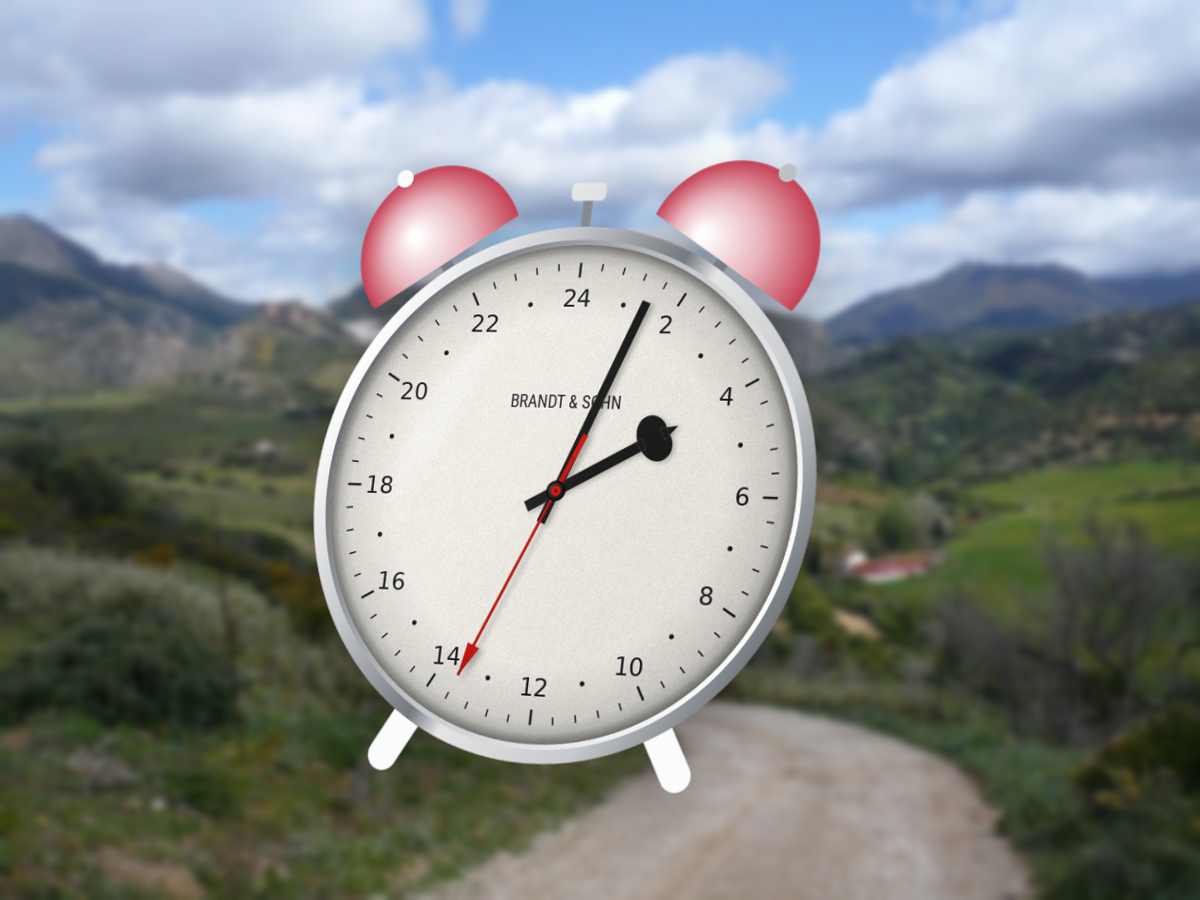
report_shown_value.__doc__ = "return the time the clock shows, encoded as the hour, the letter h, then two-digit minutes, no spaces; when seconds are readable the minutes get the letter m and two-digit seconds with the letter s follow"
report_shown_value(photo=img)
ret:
4h03m34s
